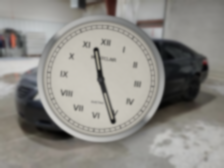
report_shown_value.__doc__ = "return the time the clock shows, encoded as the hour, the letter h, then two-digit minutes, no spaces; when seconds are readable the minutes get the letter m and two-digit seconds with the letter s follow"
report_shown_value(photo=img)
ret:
11h26
